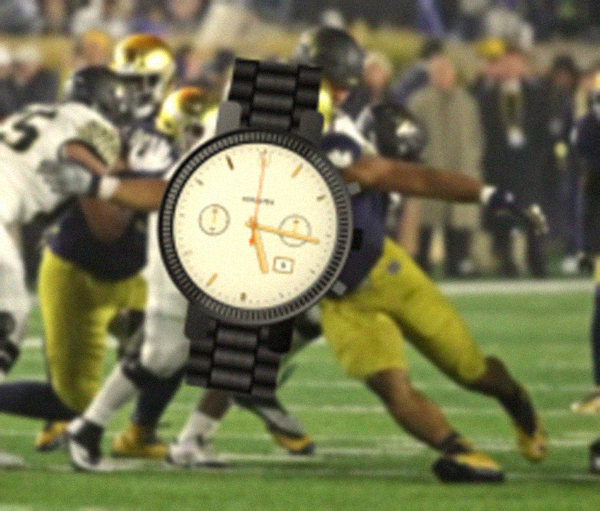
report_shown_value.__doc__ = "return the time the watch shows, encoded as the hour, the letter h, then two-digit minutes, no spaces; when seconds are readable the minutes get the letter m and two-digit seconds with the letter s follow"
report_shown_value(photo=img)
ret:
5h16
